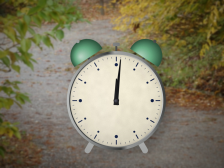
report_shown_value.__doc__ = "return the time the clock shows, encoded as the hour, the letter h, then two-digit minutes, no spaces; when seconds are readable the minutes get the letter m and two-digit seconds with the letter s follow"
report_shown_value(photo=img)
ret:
12h01
